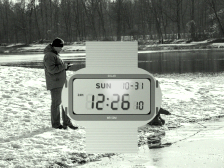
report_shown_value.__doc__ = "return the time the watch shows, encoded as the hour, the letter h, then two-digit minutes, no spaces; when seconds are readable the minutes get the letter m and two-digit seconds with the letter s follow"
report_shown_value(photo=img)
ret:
12h26m10s
